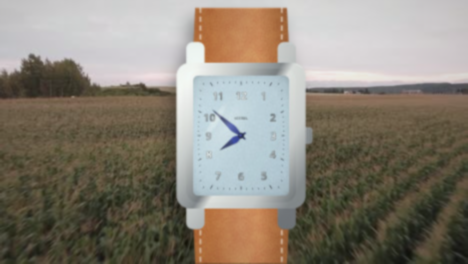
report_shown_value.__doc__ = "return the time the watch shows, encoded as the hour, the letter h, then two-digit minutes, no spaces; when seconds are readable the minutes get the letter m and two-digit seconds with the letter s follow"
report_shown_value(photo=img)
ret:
7h52
